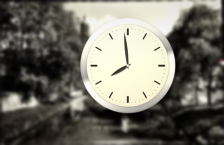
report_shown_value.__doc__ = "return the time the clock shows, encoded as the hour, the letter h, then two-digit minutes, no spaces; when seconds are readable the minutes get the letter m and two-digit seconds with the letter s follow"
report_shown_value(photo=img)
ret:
7h59
